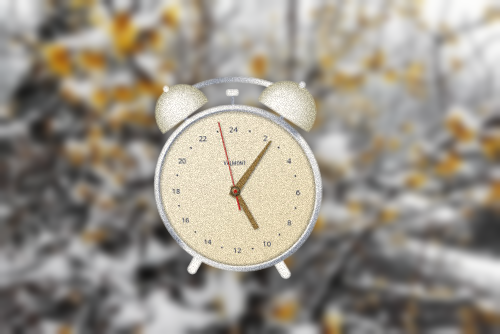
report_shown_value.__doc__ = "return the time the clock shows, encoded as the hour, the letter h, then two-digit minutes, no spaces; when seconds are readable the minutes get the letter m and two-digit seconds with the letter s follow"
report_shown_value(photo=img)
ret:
10h05m58s
